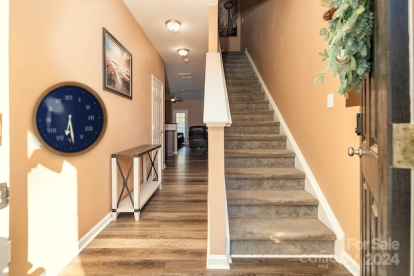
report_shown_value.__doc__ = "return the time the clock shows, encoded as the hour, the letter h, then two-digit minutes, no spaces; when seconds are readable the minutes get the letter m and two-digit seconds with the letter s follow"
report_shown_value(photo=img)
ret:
6h29
